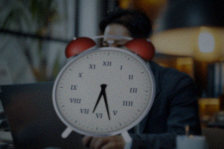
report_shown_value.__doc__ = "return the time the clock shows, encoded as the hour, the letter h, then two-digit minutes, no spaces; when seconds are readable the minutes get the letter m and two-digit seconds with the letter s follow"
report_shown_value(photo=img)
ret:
6h27
